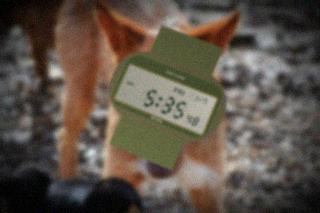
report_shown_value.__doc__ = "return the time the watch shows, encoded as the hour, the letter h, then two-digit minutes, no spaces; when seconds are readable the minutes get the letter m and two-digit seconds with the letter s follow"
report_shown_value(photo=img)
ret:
5h35
